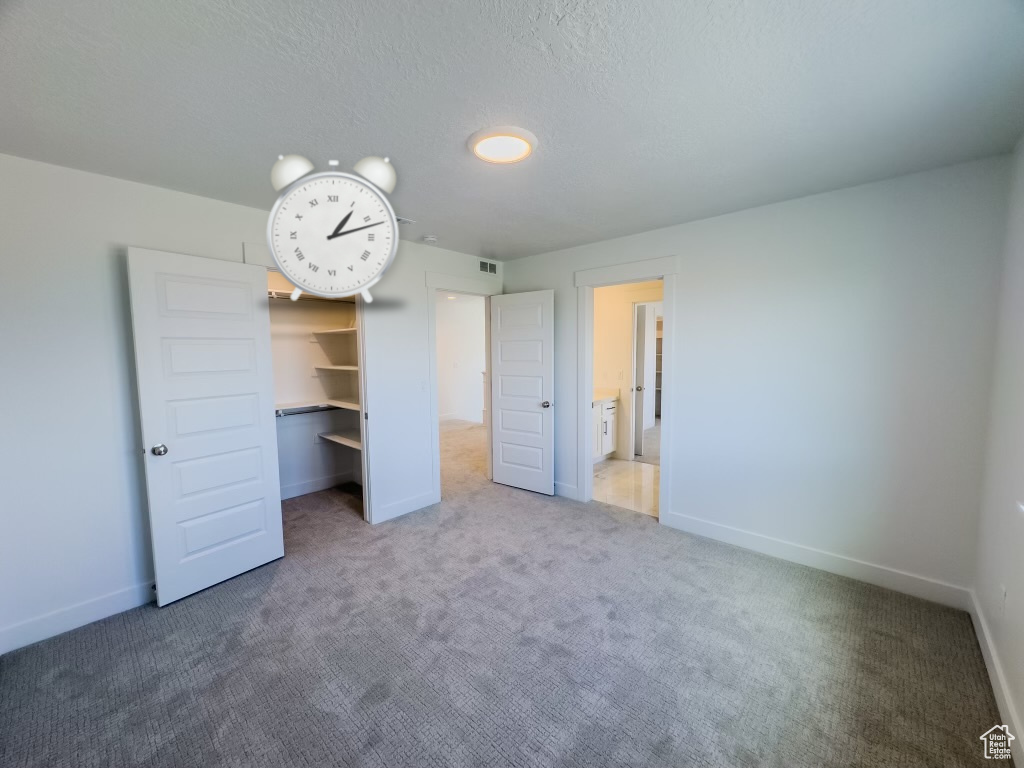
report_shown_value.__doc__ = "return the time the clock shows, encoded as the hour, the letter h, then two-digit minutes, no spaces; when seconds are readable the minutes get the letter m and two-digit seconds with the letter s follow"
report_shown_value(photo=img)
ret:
1h12
